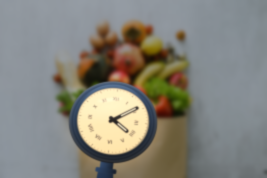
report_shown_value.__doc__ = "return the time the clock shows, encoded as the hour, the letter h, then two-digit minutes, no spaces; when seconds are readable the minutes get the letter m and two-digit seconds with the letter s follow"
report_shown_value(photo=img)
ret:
4h09
